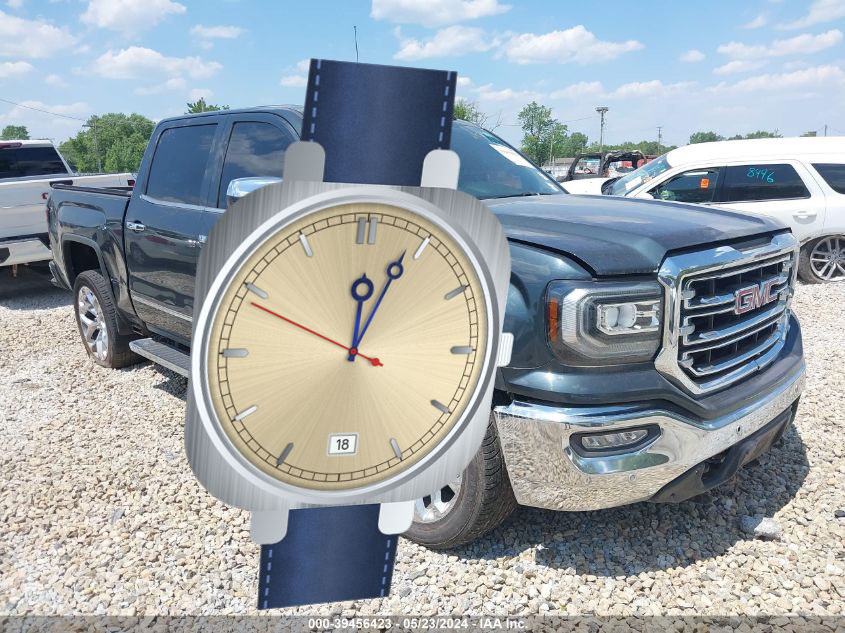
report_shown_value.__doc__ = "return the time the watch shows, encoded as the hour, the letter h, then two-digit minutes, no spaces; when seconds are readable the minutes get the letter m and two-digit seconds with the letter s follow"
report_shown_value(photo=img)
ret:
12h03m49s
